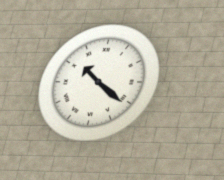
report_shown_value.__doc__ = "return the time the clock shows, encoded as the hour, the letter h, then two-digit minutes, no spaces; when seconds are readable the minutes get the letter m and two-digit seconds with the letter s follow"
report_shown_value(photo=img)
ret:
10h21
